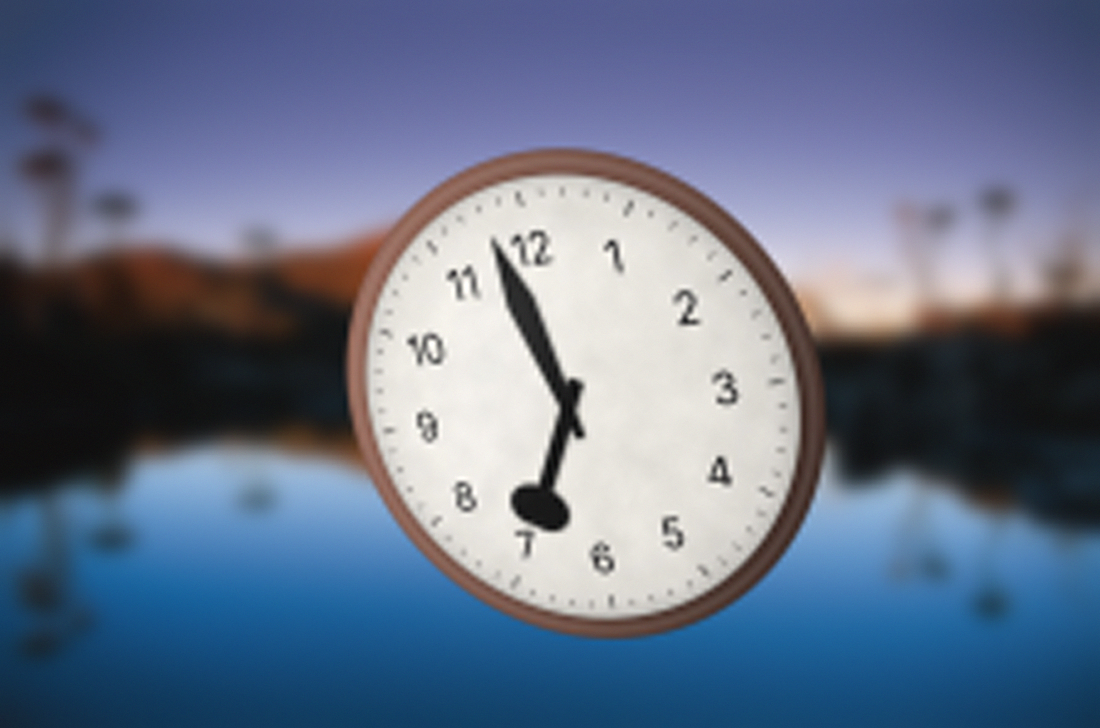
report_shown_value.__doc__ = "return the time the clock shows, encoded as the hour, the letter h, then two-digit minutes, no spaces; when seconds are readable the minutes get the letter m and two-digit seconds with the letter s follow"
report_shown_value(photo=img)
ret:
6h58
